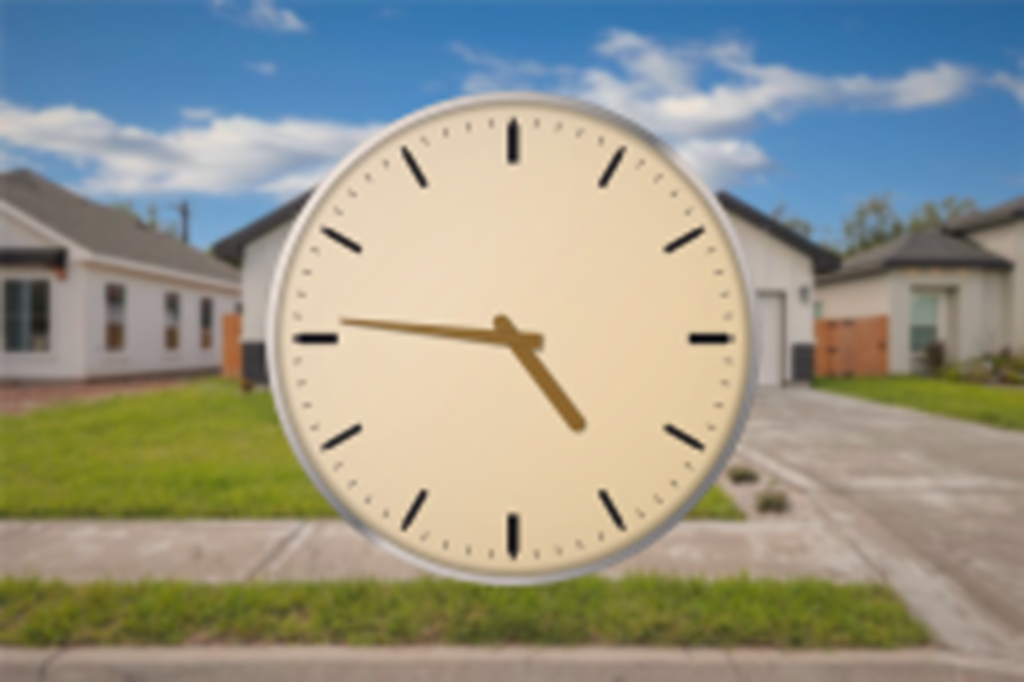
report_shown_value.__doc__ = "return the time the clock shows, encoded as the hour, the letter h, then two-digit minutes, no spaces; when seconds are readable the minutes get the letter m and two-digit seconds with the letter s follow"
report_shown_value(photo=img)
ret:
4h46
